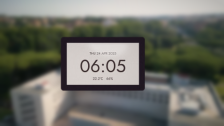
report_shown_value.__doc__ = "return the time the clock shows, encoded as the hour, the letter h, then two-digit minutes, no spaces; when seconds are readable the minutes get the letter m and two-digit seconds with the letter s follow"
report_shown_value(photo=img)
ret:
6h05
